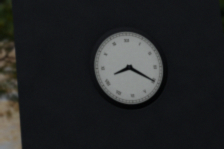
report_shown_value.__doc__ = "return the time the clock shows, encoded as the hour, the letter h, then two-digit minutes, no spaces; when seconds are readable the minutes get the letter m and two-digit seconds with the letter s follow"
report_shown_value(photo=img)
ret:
8h20
